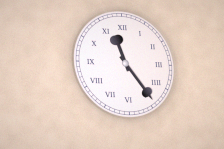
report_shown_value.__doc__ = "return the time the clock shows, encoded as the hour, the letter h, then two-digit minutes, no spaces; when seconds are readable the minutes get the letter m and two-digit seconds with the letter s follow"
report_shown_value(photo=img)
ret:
11h24
